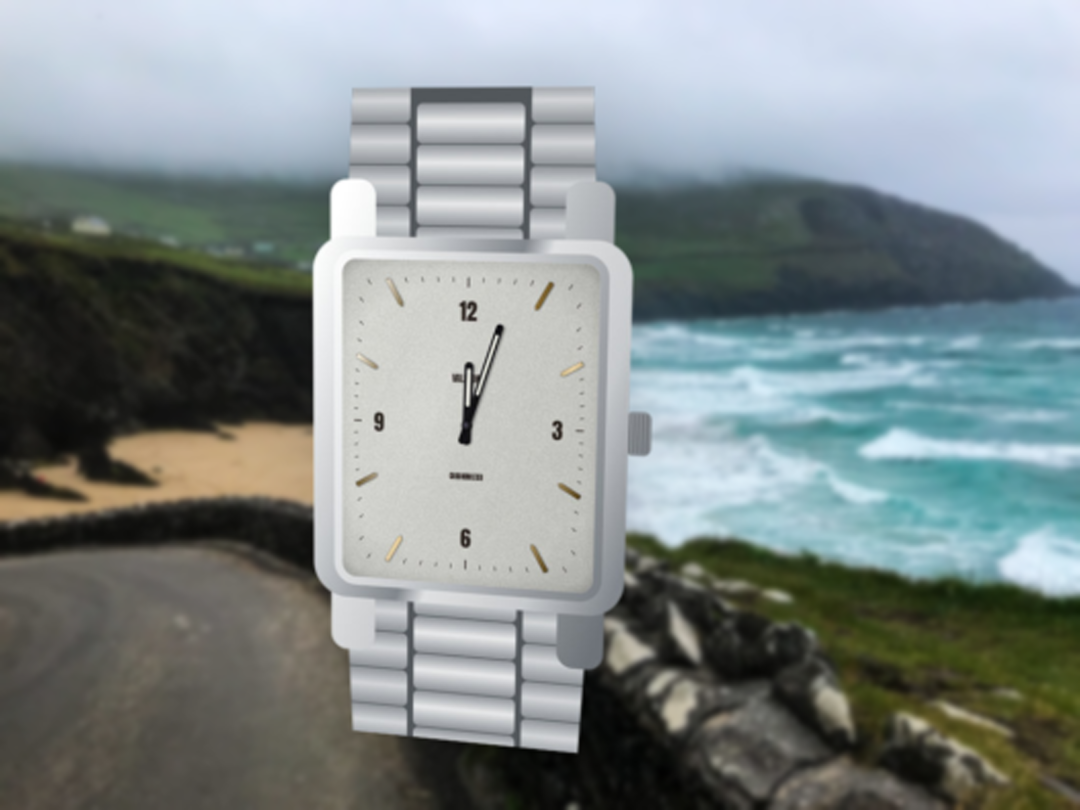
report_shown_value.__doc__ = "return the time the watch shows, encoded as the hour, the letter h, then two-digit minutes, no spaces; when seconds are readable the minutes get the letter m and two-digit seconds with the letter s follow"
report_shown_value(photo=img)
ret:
12h03
